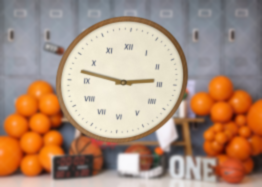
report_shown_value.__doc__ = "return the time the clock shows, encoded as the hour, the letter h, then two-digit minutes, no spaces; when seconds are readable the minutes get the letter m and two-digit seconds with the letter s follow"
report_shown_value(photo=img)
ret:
2h47
